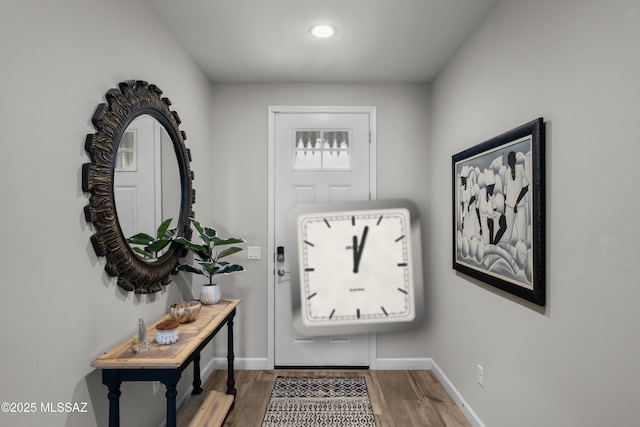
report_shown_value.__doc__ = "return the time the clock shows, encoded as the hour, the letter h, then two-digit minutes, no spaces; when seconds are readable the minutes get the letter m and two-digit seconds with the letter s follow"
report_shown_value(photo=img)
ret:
12h03
